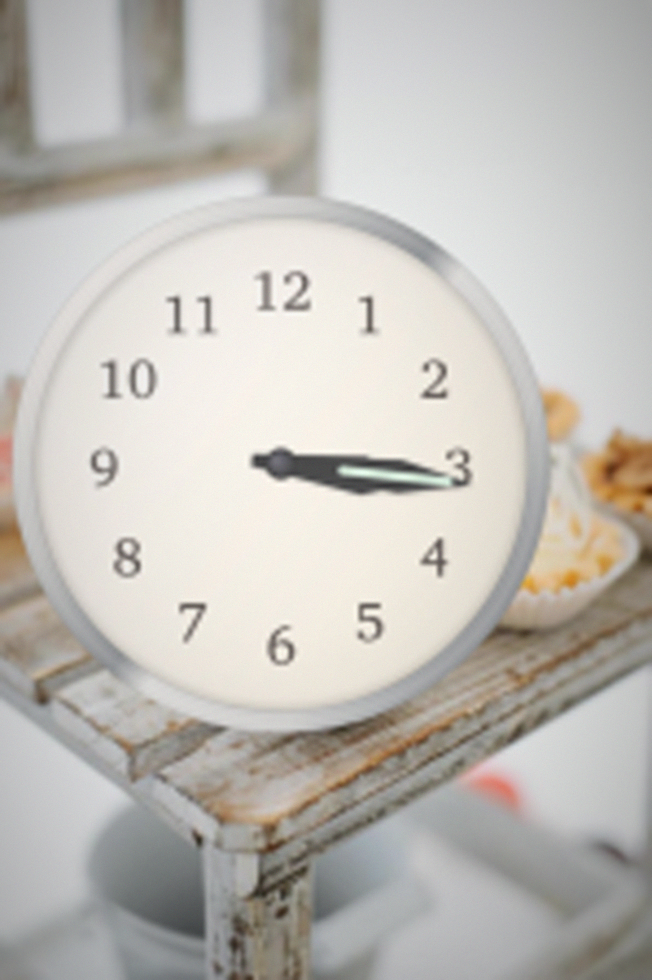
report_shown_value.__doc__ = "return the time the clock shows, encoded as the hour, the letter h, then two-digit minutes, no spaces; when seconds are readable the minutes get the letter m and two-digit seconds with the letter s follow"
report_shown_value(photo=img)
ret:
3h16
